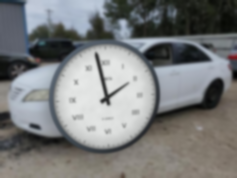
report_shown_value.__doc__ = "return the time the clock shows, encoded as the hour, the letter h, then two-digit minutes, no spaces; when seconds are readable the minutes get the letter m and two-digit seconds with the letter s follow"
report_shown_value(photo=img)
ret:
1h58
